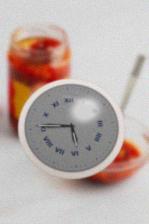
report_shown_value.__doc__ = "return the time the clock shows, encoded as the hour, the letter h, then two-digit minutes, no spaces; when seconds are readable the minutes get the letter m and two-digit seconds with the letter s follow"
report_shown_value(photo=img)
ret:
5h46
